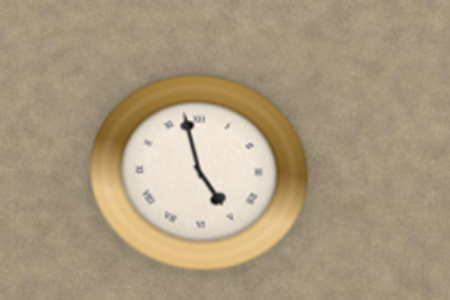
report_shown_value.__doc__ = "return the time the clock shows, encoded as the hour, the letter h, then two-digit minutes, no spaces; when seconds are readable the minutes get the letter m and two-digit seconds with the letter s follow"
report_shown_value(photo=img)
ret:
4h58
